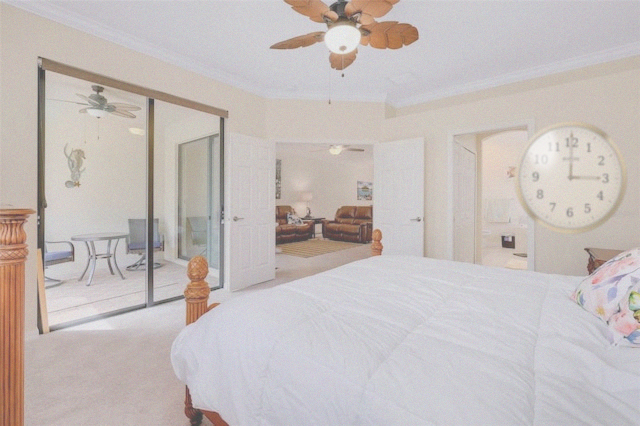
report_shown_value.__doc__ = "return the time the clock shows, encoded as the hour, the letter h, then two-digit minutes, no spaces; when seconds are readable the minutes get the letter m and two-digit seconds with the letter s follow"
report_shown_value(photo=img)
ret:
3h00
